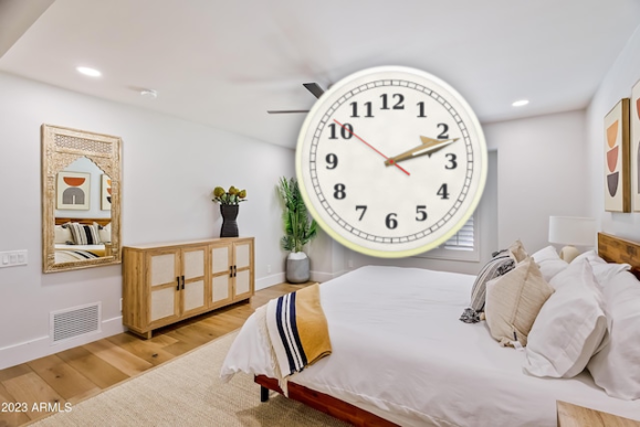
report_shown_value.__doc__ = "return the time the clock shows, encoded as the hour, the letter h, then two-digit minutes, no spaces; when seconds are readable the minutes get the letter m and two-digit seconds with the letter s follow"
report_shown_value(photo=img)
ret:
2h11m51s
